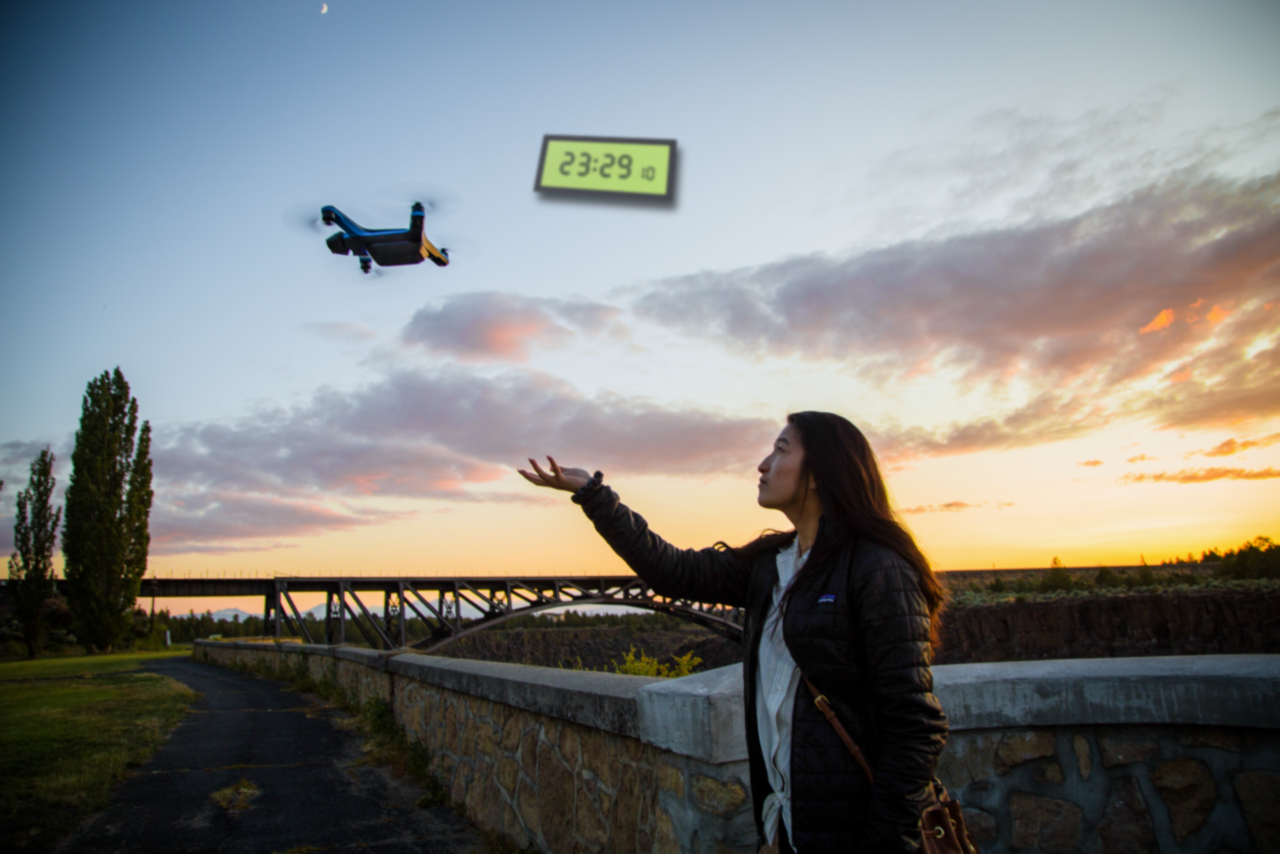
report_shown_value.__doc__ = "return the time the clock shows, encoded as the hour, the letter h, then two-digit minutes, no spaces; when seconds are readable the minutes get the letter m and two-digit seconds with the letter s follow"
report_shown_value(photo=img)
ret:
23h29m10s
